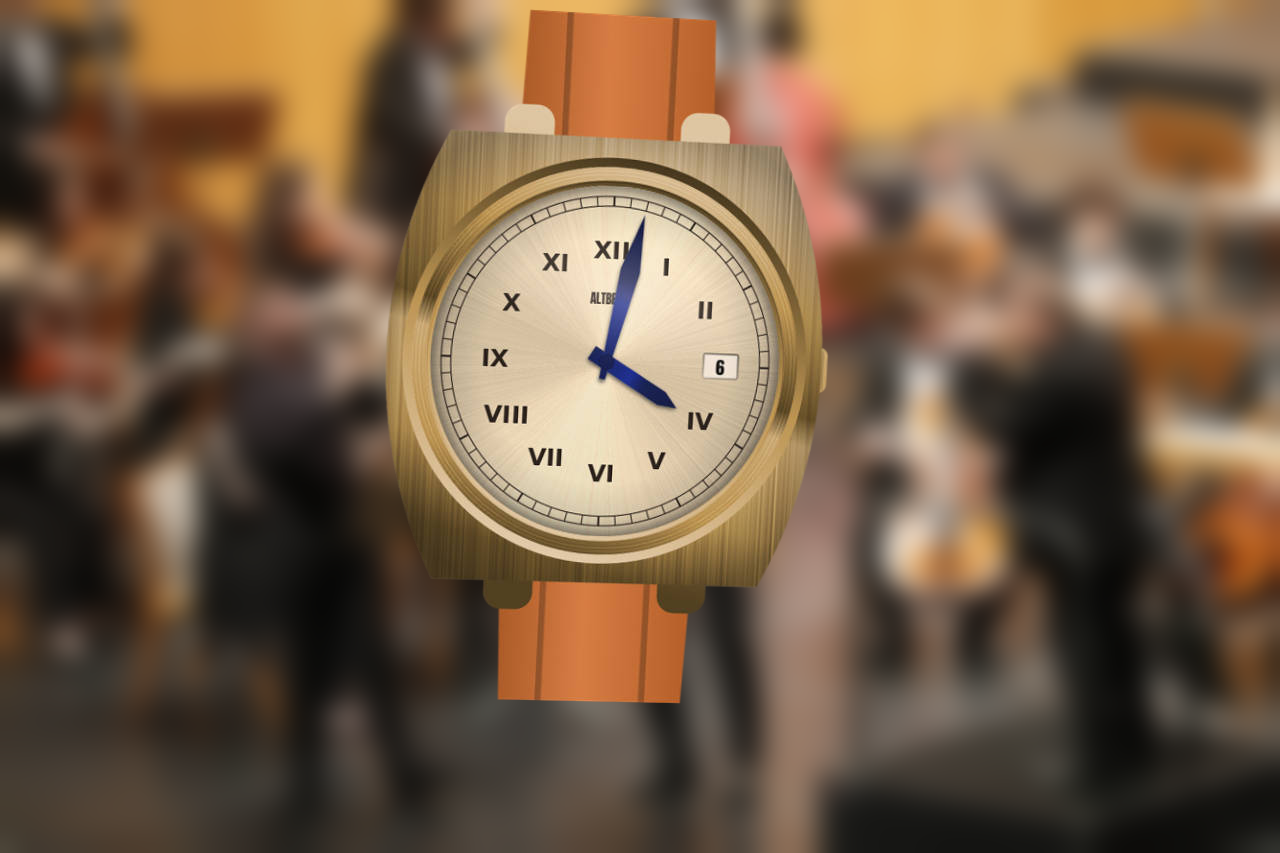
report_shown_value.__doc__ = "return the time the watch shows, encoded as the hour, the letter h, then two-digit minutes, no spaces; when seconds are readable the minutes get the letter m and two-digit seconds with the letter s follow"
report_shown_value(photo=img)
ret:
4h02
